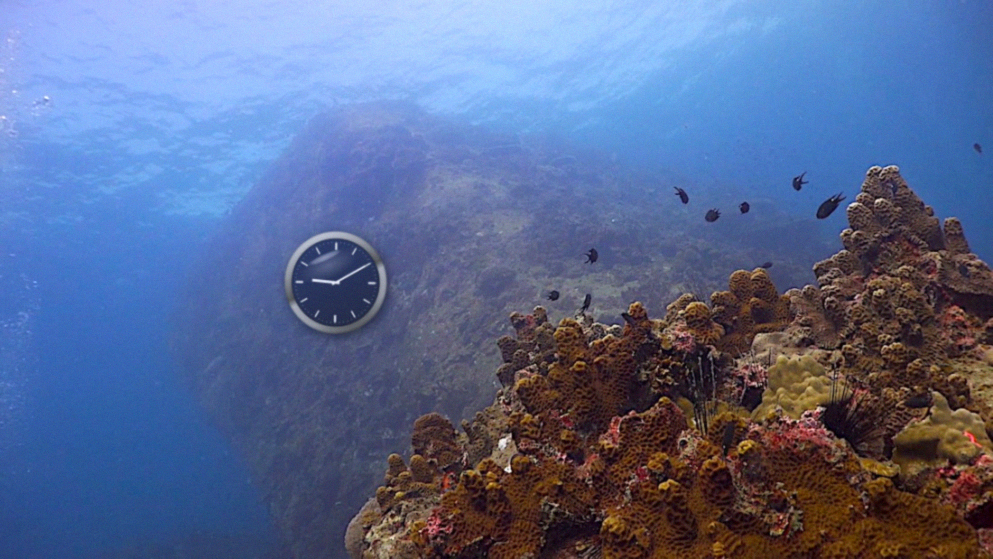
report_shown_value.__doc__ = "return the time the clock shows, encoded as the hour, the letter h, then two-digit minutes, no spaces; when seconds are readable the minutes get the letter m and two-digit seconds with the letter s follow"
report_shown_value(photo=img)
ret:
9h10
